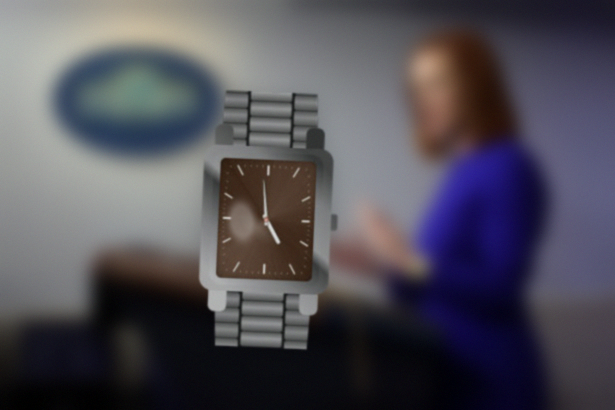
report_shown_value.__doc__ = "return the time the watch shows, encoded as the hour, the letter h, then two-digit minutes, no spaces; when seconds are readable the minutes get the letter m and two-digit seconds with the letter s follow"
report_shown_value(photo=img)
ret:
4h59
